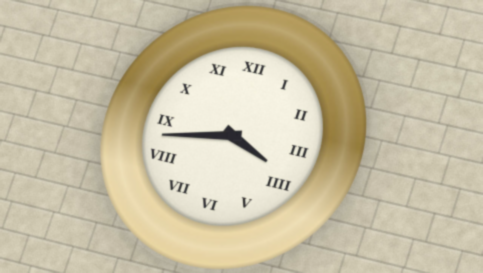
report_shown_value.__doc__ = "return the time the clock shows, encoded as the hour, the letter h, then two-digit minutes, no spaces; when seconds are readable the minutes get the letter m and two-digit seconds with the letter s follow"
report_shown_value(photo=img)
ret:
3h43
